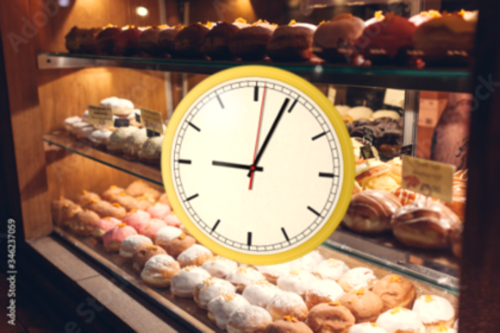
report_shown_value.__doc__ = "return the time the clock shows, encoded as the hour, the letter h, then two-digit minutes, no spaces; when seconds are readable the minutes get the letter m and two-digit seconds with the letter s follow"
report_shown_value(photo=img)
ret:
9h04m01s
